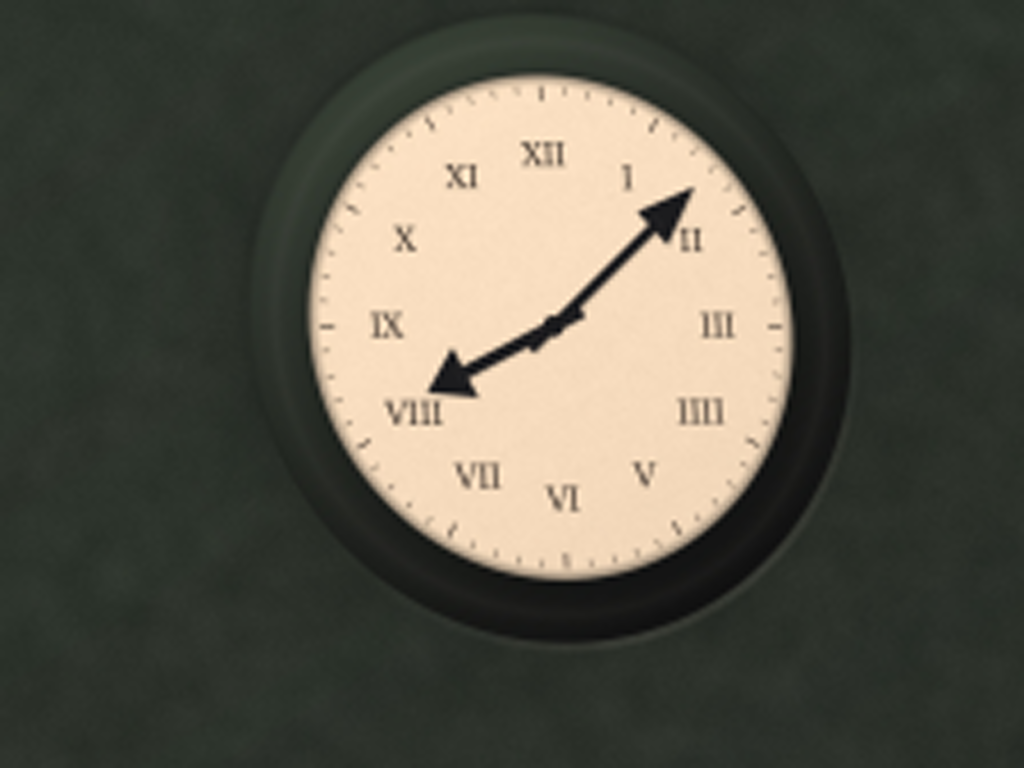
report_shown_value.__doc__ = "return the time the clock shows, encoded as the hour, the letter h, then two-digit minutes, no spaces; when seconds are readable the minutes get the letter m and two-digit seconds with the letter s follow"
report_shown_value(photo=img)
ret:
8h08
